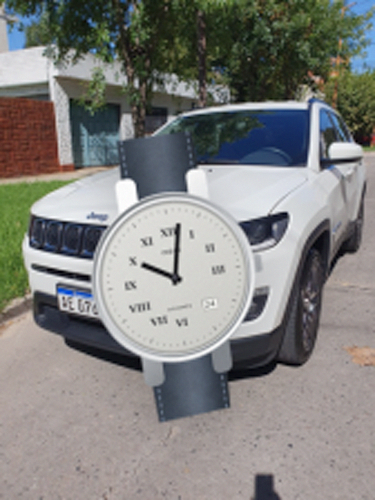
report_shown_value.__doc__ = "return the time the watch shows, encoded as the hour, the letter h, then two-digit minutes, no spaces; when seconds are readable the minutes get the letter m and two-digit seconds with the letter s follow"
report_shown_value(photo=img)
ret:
10h02
